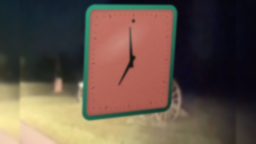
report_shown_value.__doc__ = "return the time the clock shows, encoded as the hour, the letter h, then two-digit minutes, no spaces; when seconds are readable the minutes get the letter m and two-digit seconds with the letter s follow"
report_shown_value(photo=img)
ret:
6h59
